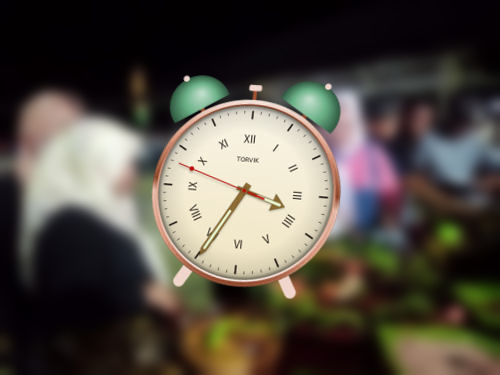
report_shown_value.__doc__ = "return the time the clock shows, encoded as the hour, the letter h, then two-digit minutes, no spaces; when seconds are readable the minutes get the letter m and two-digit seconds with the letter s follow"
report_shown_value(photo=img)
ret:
3h34m48s
